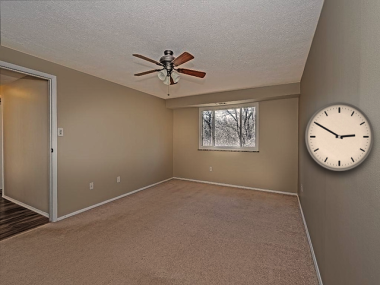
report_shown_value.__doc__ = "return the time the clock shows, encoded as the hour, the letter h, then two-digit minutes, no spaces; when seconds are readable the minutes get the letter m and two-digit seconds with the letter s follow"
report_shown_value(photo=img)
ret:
2h50
